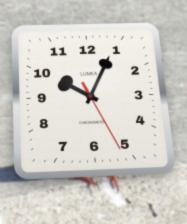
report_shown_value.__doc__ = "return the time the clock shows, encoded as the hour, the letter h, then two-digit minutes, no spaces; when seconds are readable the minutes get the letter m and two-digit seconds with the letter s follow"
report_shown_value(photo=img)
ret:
10h04m26s
